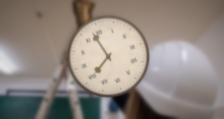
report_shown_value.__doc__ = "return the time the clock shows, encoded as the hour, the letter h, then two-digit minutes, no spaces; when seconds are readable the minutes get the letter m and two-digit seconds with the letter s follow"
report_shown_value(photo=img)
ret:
7h58
